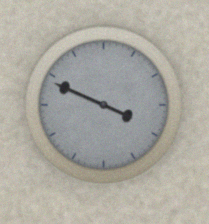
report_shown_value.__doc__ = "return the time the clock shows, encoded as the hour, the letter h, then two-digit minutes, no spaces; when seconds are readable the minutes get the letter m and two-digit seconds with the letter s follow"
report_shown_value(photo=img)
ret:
3h49
